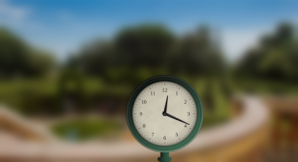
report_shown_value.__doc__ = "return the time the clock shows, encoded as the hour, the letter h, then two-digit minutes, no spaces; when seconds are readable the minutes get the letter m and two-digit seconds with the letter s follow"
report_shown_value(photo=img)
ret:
12h19
